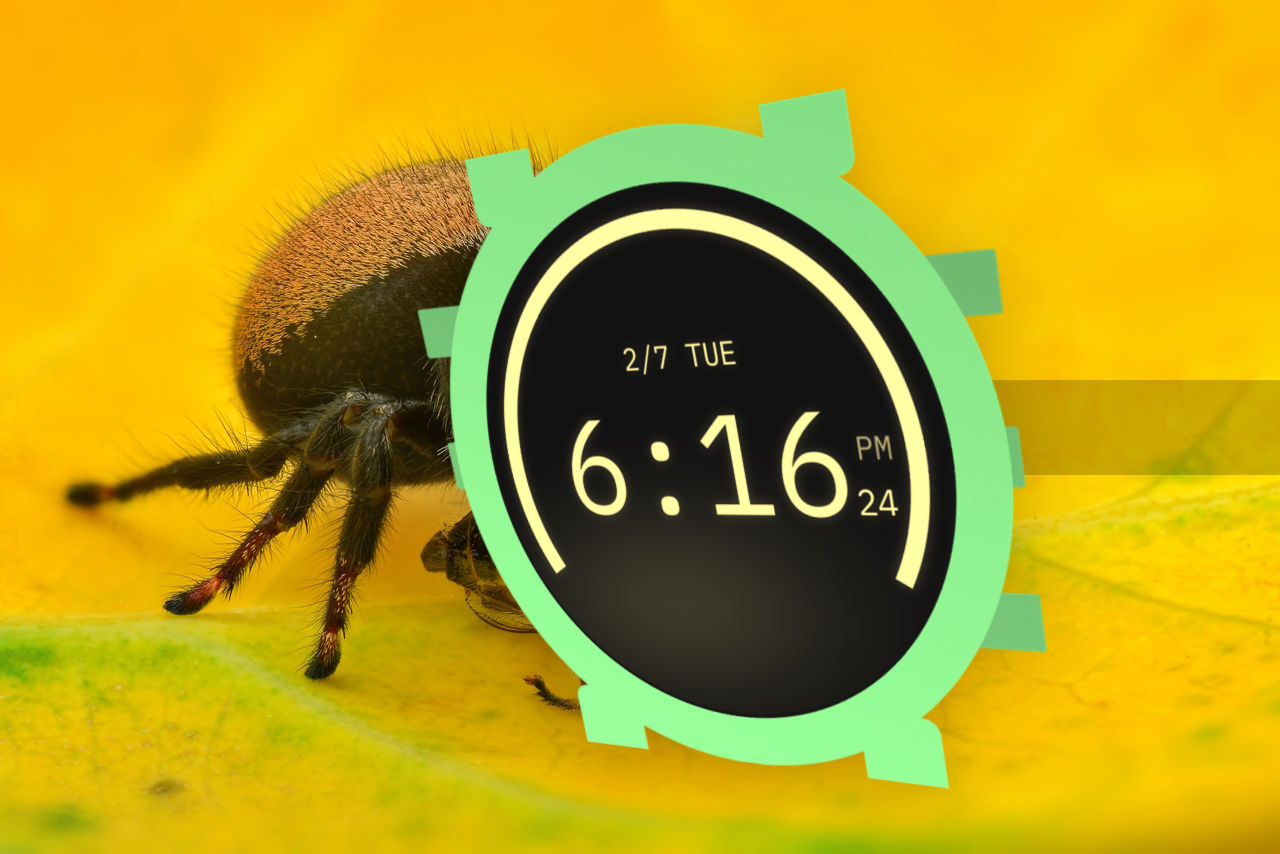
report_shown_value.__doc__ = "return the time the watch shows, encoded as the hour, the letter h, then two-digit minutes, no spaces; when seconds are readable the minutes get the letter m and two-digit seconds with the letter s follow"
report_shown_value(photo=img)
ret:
6h16m24s
